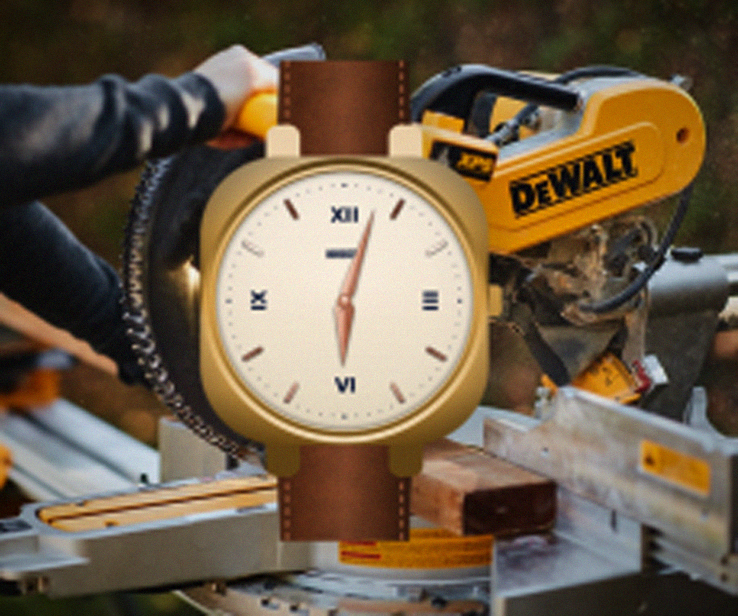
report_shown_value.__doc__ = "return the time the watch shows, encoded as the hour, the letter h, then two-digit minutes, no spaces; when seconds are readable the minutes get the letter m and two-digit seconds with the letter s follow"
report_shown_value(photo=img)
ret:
6h03
